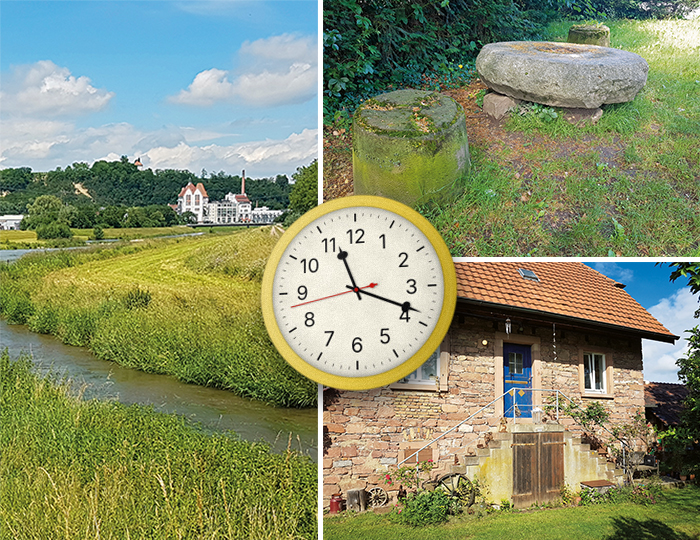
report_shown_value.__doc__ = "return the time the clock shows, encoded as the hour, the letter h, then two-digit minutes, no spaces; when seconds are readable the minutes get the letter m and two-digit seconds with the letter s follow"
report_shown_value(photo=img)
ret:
11h18m43s
